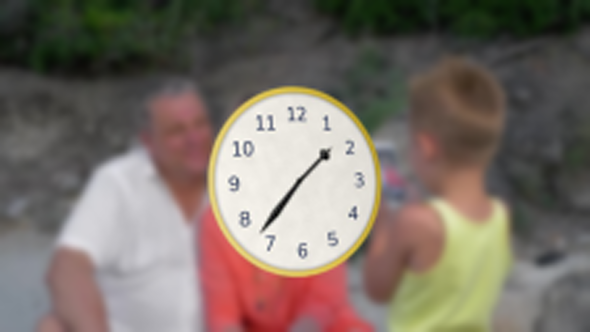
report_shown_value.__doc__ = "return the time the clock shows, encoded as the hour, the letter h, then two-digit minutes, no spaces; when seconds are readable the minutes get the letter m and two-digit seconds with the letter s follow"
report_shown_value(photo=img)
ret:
1h37
